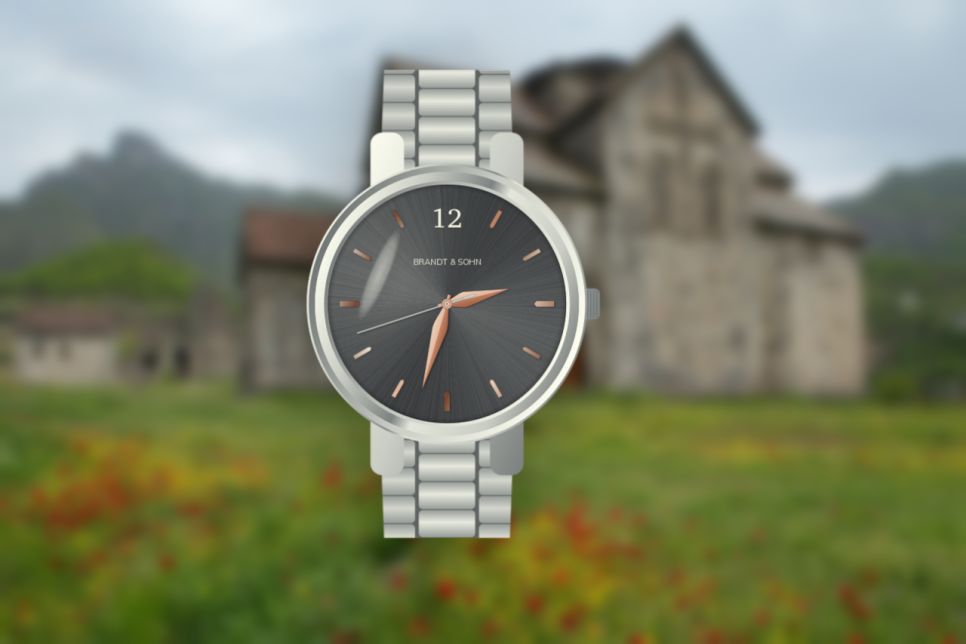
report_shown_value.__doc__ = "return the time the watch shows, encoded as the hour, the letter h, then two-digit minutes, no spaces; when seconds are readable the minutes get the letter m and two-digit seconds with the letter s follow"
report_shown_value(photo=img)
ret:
2h32m42s
